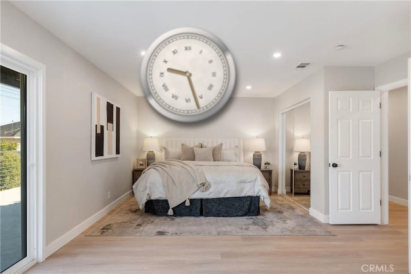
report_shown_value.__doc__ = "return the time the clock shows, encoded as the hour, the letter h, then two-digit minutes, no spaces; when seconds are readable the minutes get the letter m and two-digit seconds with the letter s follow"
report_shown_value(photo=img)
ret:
9h27
